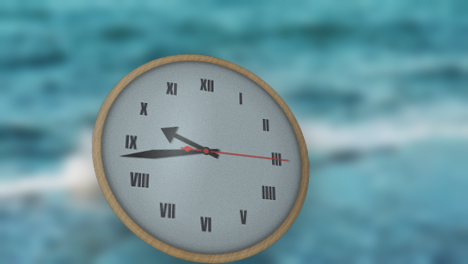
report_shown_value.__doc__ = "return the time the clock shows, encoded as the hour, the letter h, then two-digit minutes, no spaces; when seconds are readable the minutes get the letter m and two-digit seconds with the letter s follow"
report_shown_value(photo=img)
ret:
9h43m15s
